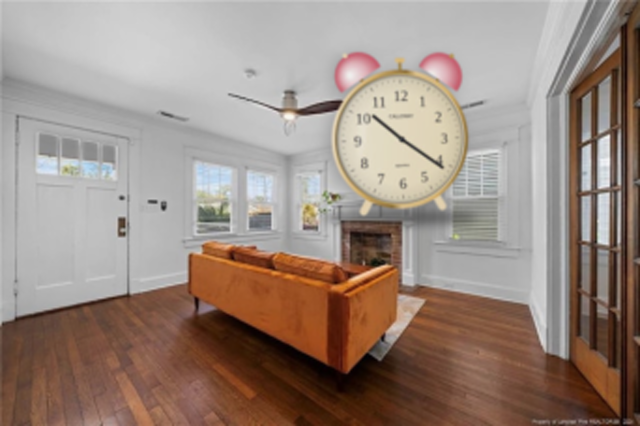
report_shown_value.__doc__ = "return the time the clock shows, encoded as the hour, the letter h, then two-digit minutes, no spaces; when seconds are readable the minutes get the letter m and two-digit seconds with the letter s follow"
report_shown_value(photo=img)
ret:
10h21
